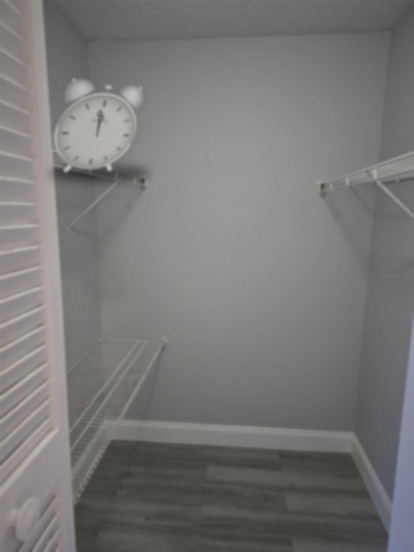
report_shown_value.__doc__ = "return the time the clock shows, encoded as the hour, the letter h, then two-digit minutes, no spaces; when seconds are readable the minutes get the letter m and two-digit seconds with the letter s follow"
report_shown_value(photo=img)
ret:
11h59
